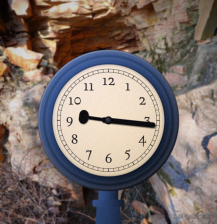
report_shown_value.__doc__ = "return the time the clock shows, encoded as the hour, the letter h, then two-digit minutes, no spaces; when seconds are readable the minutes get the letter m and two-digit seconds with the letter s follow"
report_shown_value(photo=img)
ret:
9h16
